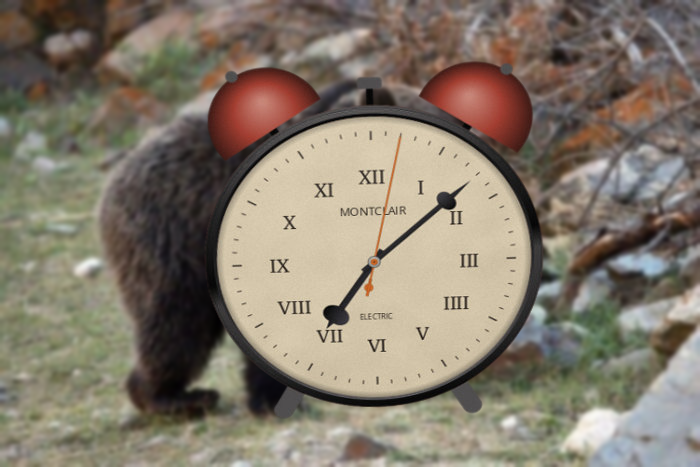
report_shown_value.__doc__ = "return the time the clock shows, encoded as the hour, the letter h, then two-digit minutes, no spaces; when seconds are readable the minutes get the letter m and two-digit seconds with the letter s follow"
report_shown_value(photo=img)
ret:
7h08m02s
